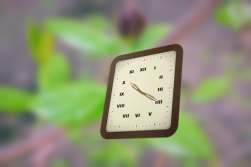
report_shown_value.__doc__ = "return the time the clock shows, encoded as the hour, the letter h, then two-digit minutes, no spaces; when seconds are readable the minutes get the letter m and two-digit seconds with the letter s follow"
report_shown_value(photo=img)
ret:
10h20
